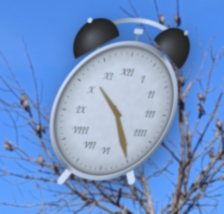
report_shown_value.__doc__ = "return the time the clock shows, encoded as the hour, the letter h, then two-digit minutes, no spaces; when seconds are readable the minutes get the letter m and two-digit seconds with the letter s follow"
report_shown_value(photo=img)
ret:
10h25
